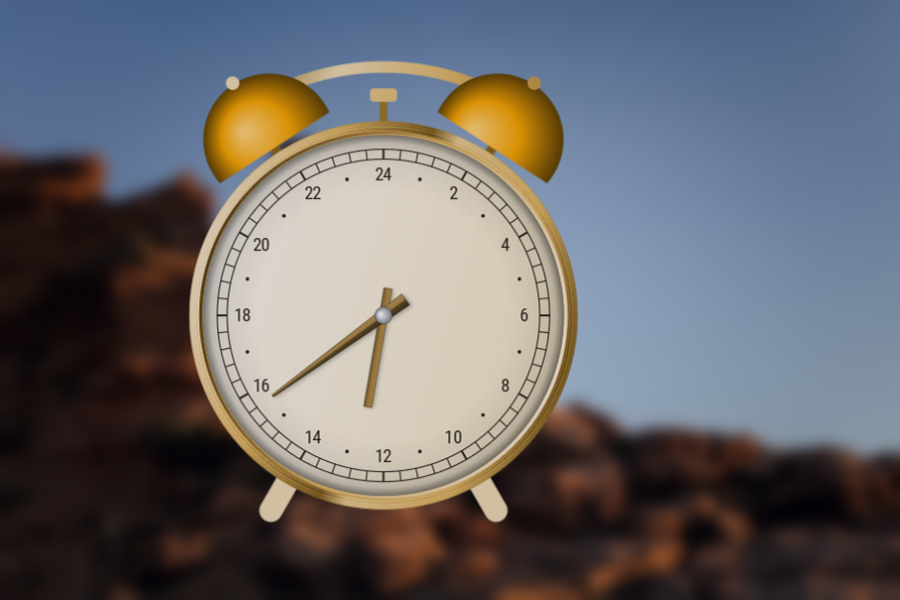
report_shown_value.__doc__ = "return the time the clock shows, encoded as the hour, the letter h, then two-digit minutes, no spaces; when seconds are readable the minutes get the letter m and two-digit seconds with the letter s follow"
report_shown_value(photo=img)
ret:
12h39
